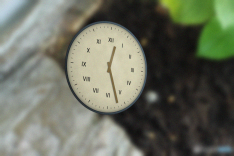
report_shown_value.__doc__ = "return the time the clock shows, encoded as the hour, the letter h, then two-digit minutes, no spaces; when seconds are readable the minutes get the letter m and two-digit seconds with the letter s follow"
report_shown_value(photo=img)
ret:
12h27
